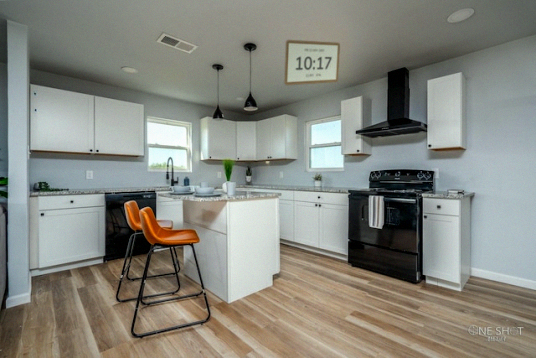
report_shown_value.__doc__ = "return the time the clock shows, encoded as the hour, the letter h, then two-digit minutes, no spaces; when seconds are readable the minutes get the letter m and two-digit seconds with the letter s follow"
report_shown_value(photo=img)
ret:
10h17
